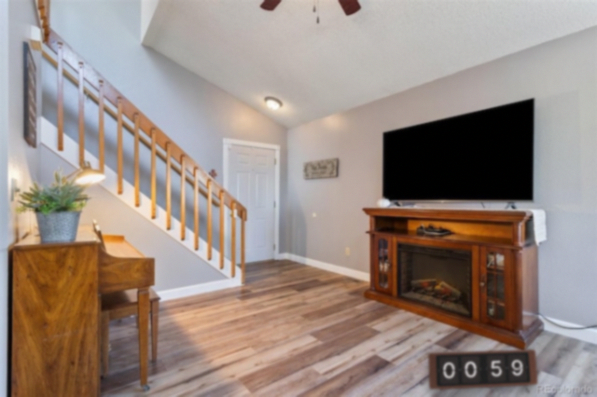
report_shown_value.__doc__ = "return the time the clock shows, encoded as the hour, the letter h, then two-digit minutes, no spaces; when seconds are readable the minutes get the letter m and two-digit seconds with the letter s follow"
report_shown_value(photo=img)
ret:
0h59
